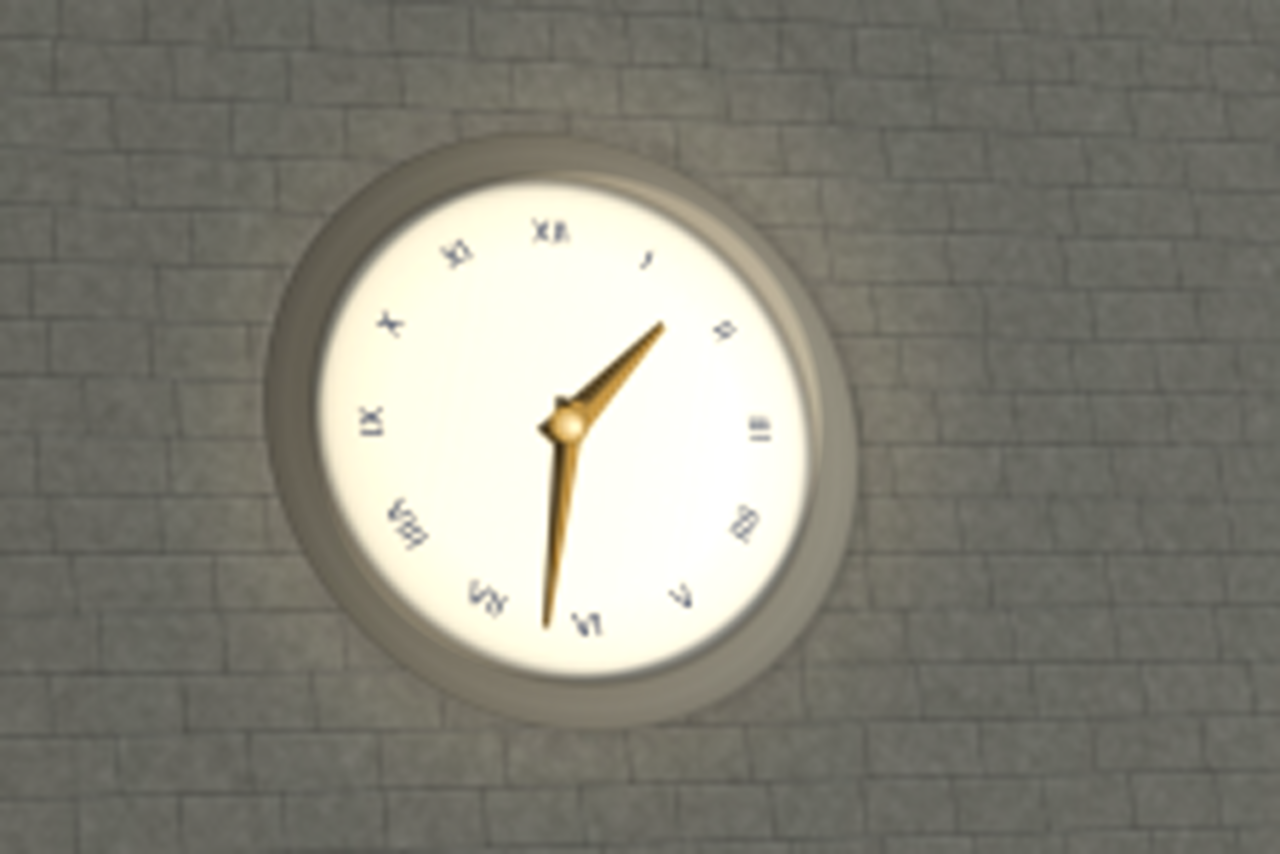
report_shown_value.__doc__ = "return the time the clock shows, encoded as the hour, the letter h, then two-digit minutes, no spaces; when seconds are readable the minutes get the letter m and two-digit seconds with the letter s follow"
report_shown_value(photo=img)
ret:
1h32
